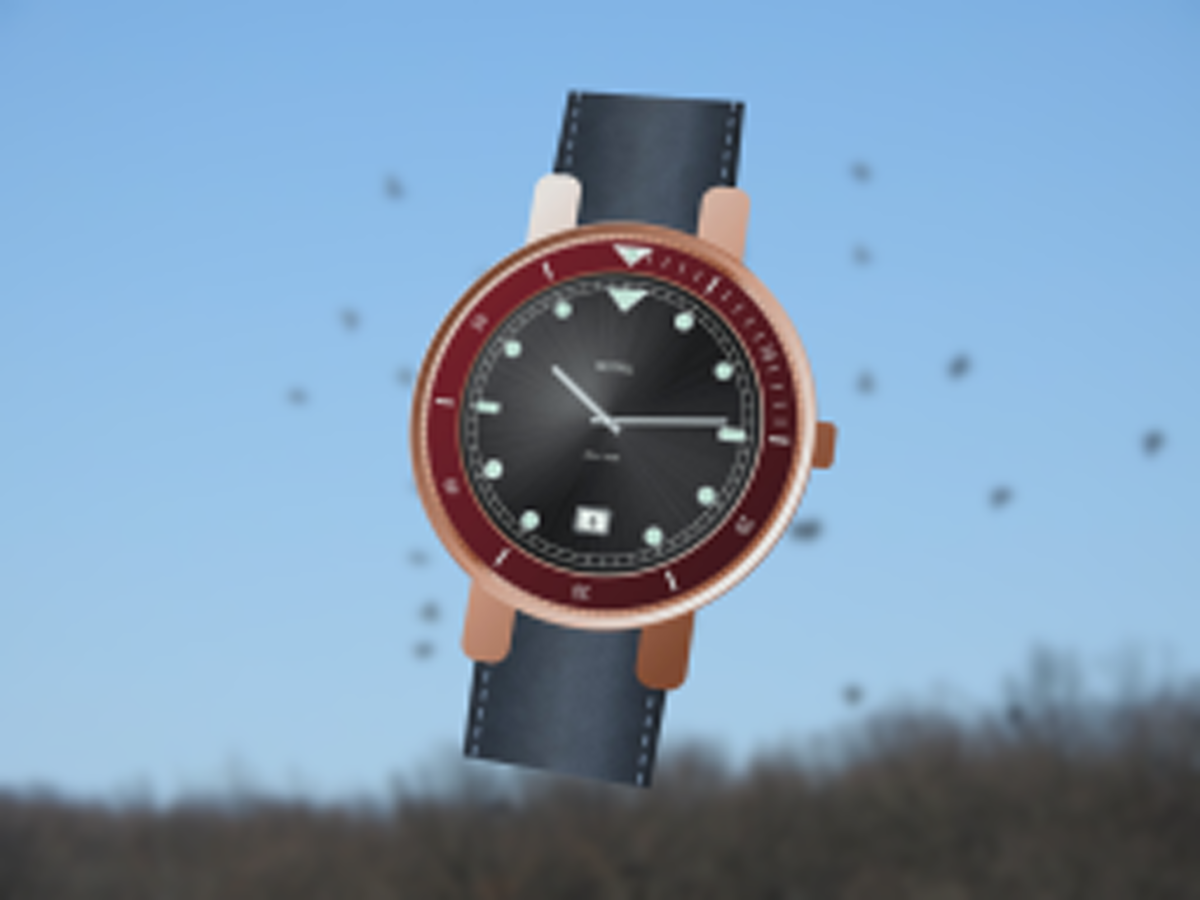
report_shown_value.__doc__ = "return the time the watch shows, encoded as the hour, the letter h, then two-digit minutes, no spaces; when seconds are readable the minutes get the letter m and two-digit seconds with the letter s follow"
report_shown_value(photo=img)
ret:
10h14
